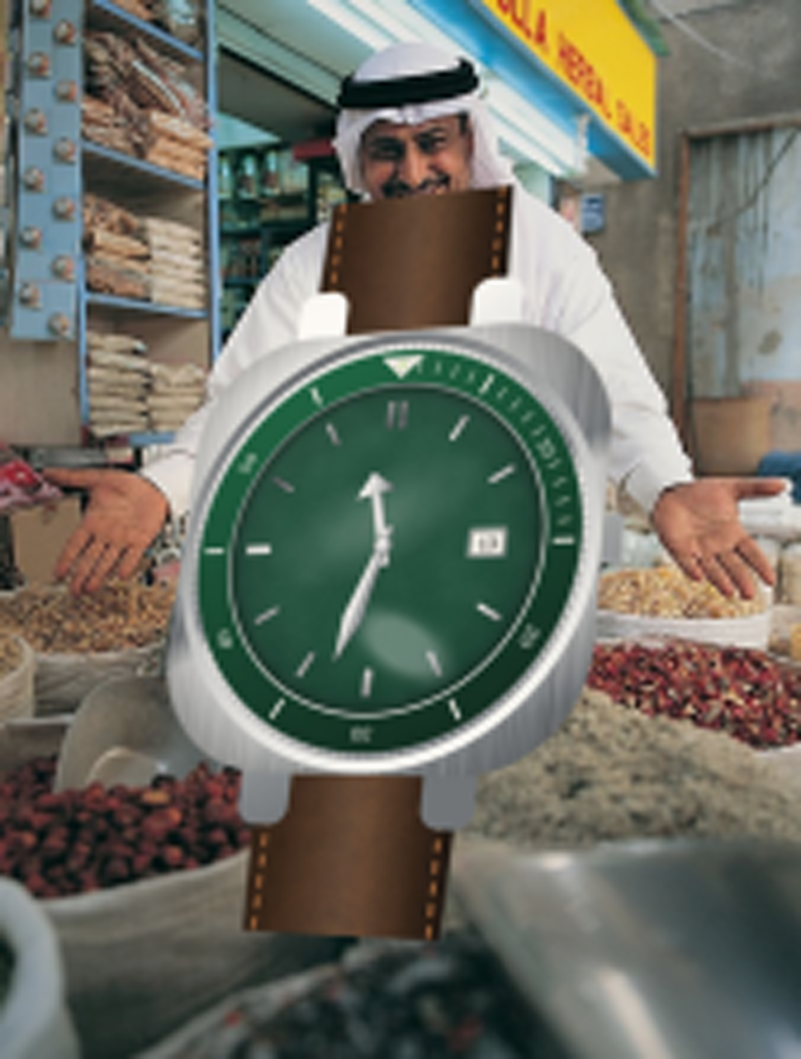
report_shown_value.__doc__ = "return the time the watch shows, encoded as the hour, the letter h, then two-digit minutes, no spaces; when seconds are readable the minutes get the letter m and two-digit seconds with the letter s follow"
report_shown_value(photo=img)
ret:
11h33
